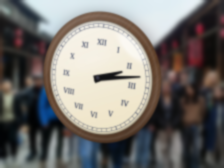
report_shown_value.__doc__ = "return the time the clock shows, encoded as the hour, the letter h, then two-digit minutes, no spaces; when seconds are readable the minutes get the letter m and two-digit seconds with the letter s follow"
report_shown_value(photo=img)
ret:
2h13
